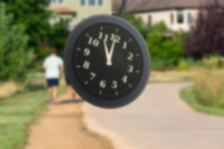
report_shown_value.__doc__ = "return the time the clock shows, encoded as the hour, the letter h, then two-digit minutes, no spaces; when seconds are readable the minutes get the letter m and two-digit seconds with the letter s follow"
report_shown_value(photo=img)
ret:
11h00
